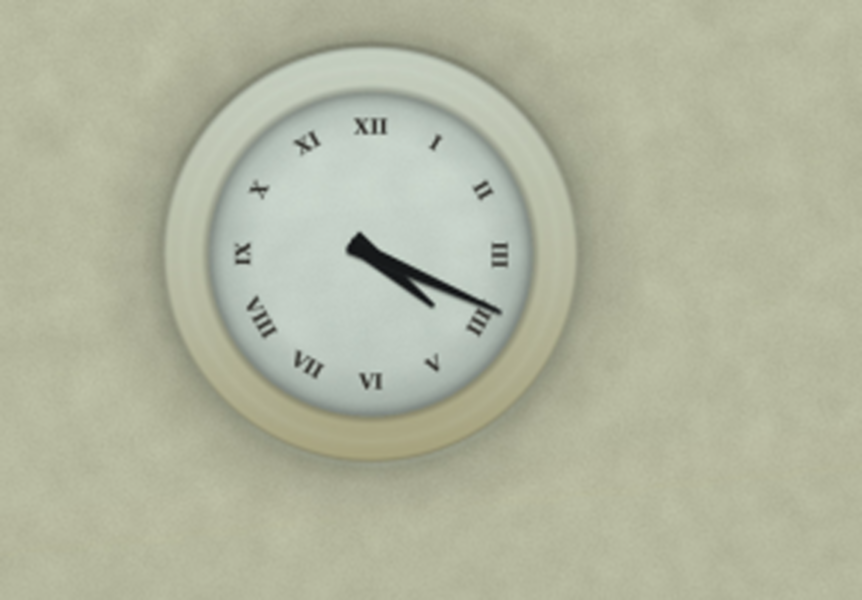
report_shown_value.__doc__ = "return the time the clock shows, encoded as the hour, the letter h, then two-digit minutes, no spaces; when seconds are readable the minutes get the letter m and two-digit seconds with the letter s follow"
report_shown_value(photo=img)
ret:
4h19
